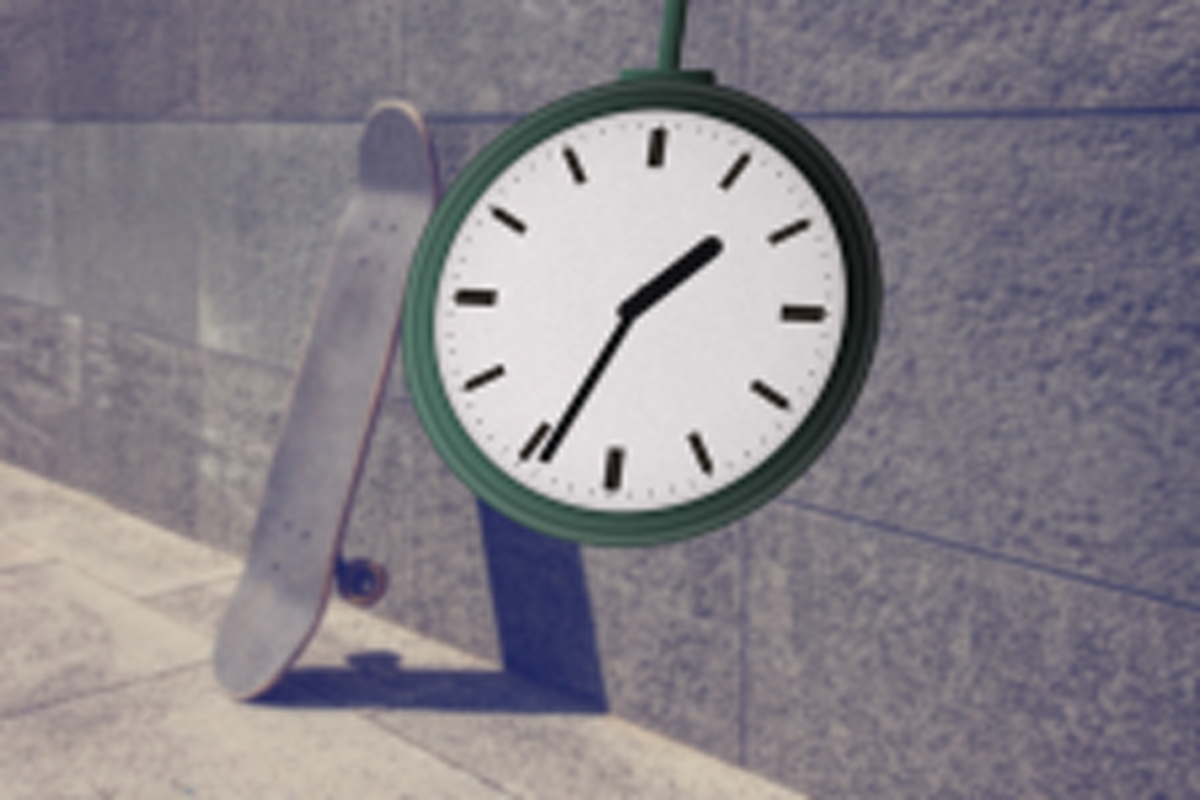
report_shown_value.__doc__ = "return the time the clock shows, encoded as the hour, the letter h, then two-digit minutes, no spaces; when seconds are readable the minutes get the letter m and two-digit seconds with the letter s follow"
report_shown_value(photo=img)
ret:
1h34
